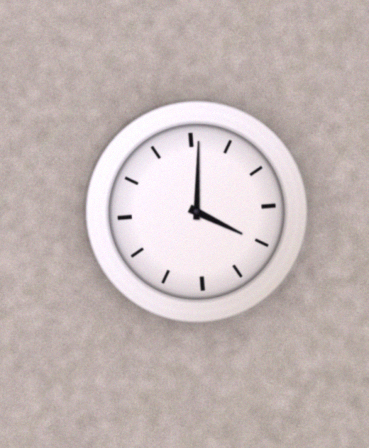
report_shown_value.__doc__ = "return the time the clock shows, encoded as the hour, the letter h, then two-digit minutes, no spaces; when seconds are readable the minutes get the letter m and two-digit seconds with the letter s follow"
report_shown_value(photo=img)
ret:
4h01
